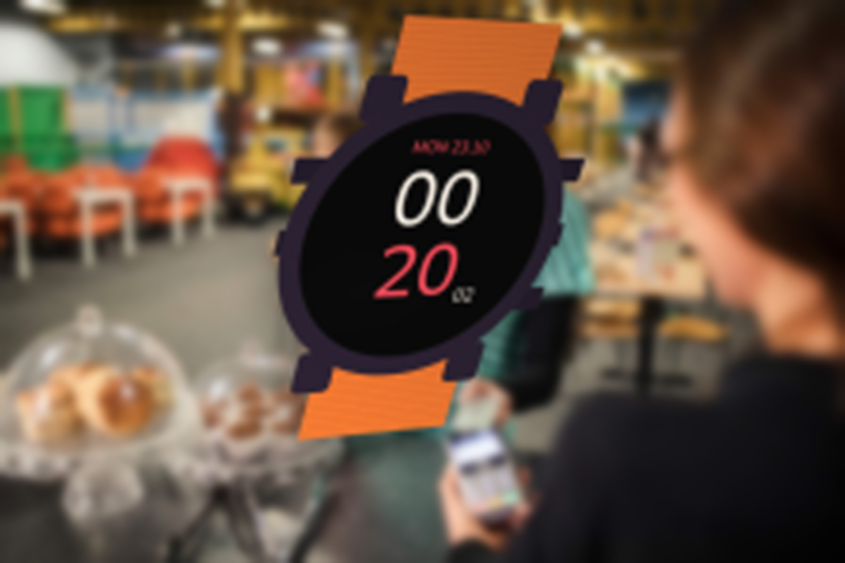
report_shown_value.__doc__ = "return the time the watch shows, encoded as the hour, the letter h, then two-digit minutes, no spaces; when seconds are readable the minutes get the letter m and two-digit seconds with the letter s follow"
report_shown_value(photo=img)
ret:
0h20
